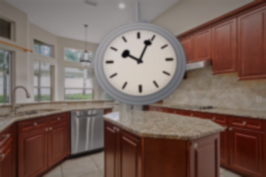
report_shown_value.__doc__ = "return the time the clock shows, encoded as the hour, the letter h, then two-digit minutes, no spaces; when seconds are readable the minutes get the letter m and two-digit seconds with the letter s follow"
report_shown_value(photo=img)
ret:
10h04
